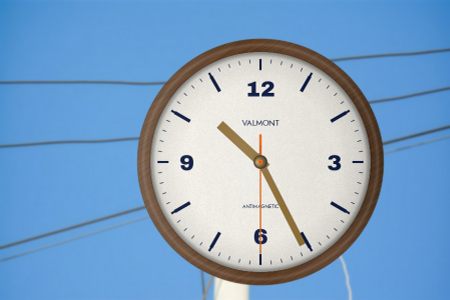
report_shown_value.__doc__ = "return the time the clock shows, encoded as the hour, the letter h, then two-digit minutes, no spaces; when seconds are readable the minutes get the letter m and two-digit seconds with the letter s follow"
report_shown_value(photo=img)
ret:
10h25m30s
